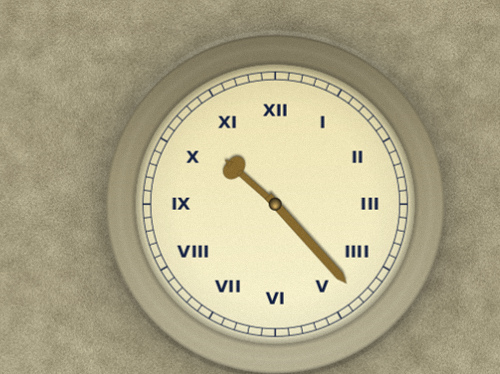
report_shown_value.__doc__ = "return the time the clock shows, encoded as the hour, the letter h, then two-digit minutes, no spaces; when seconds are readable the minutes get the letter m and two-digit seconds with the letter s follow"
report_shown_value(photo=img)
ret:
10h23
